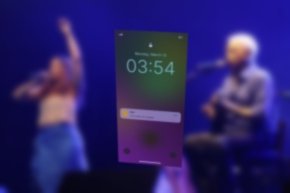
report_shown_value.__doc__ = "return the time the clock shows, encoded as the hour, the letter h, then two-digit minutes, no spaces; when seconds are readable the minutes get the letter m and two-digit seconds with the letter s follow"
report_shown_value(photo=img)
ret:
3h54
